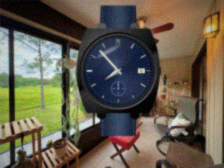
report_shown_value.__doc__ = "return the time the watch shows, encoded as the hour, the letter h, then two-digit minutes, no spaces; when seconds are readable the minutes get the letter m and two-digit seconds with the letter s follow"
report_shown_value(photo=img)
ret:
7h53
